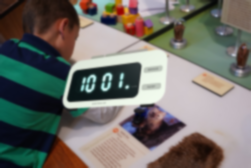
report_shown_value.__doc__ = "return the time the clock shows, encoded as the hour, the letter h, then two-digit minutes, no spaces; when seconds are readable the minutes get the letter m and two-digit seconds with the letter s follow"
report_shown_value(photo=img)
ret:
10h01
